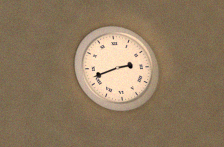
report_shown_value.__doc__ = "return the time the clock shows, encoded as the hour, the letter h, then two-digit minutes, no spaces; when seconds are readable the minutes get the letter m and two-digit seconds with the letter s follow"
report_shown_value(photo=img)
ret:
2h42
